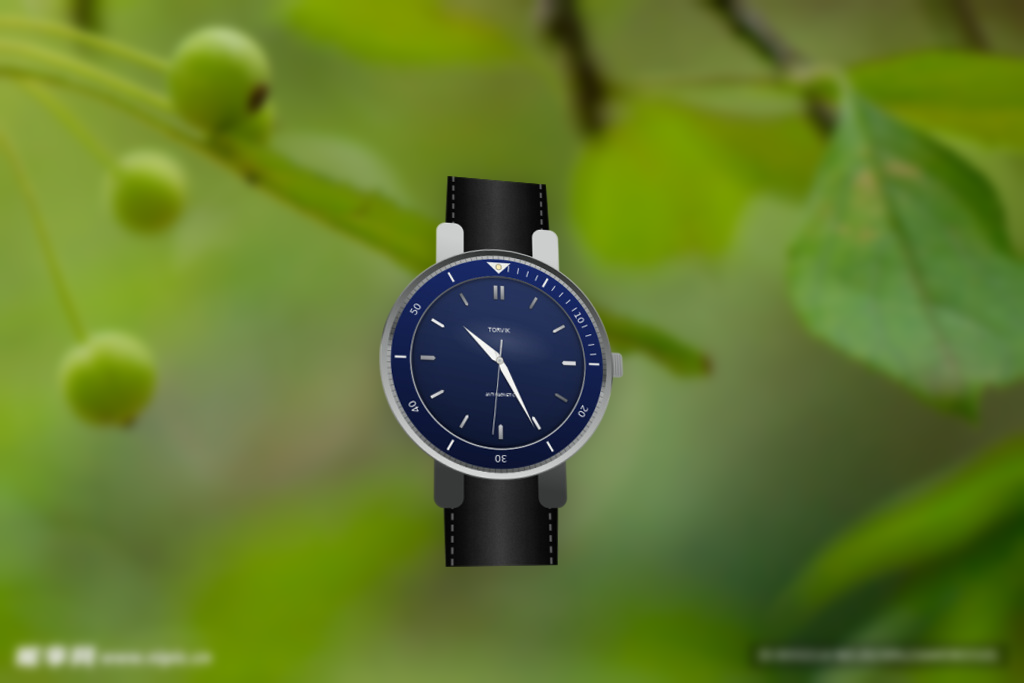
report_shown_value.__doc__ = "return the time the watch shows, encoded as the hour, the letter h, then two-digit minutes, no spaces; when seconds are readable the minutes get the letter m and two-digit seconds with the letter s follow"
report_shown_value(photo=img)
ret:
10h25m31s
